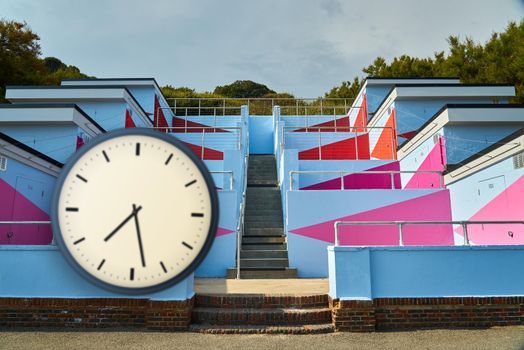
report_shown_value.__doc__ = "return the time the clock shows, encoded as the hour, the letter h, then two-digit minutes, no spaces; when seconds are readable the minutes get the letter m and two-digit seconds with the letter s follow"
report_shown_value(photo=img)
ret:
7h28
